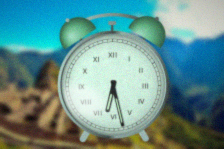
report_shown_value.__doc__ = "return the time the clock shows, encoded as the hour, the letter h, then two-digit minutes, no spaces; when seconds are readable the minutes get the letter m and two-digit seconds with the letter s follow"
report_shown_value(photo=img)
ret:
6h28
